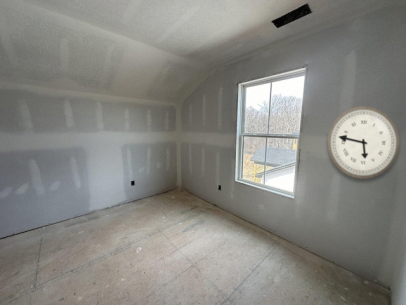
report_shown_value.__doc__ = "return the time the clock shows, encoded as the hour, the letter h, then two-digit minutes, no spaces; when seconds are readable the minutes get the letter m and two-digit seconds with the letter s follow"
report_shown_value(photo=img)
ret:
5h47
